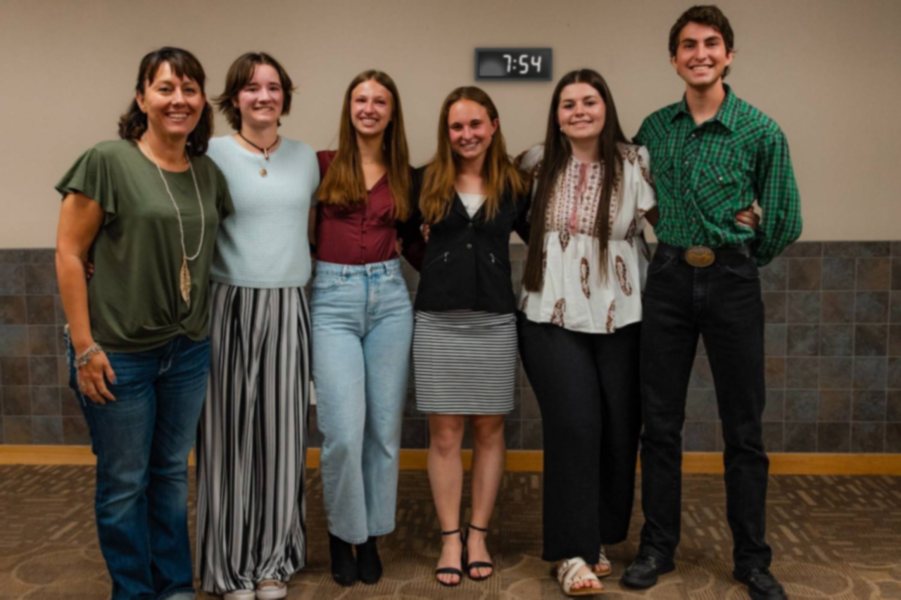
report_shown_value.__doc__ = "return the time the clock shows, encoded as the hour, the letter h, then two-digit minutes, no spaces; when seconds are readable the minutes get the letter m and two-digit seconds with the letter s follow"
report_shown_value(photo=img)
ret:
7h54
